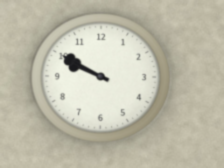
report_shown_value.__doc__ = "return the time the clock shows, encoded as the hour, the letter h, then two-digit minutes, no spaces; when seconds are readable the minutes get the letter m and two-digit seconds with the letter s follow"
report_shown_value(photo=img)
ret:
9h50
